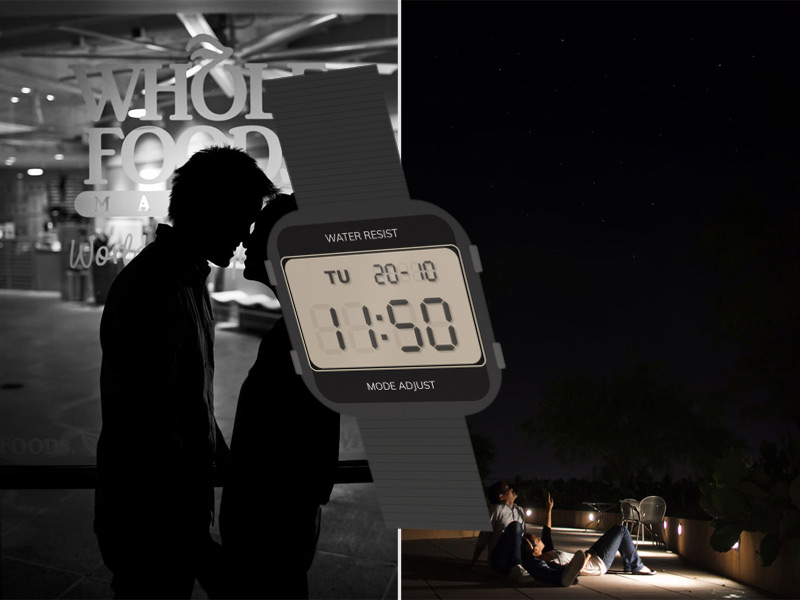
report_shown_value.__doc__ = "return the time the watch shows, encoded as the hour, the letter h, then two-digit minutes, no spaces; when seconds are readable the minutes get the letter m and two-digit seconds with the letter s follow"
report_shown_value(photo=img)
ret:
11h50
